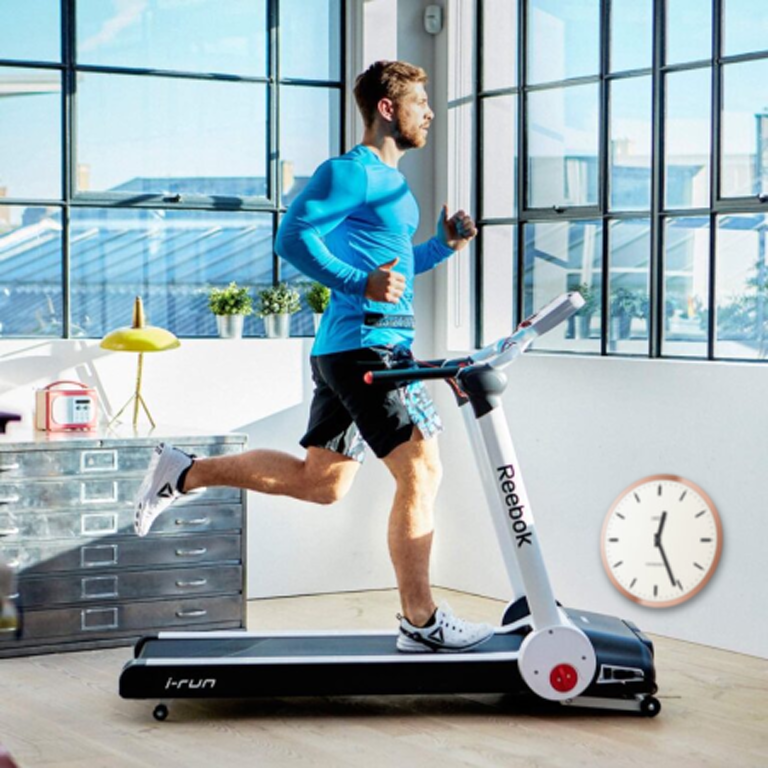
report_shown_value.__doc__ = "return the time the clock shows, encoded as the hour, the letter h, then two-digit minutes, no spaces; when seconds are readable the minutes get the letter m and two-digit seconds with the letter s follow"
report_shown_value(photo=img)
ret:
12h26
